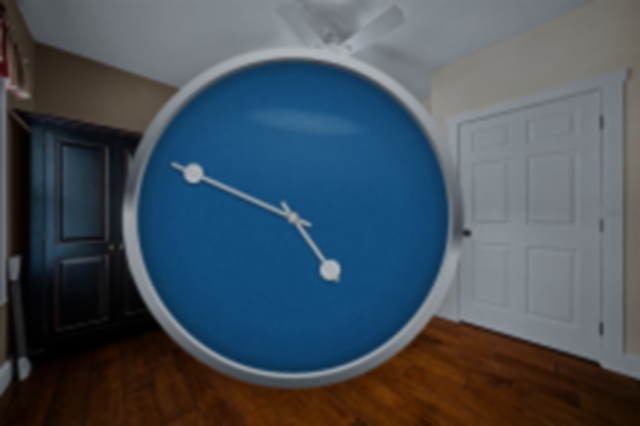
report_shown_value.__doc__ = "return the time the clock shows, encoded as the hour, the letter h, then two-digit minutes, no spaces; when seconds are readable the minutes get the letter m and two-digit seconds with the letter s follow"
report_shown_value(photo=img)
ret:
4h49
